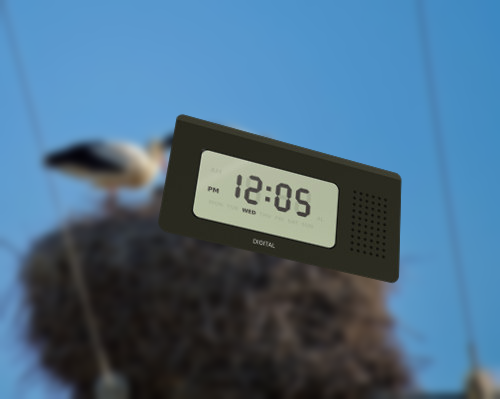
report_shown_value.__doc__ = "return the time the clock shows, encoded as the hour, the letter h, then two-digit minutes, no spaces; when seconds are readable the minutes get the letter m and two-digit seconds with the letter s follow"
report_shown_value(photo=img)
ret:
12h05
